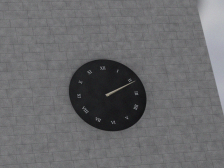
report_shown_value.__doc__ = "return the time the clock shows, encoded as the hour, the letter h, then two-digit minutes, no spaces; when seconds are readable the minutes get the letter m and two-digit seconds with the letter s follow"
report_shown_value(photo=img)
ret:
2h11
